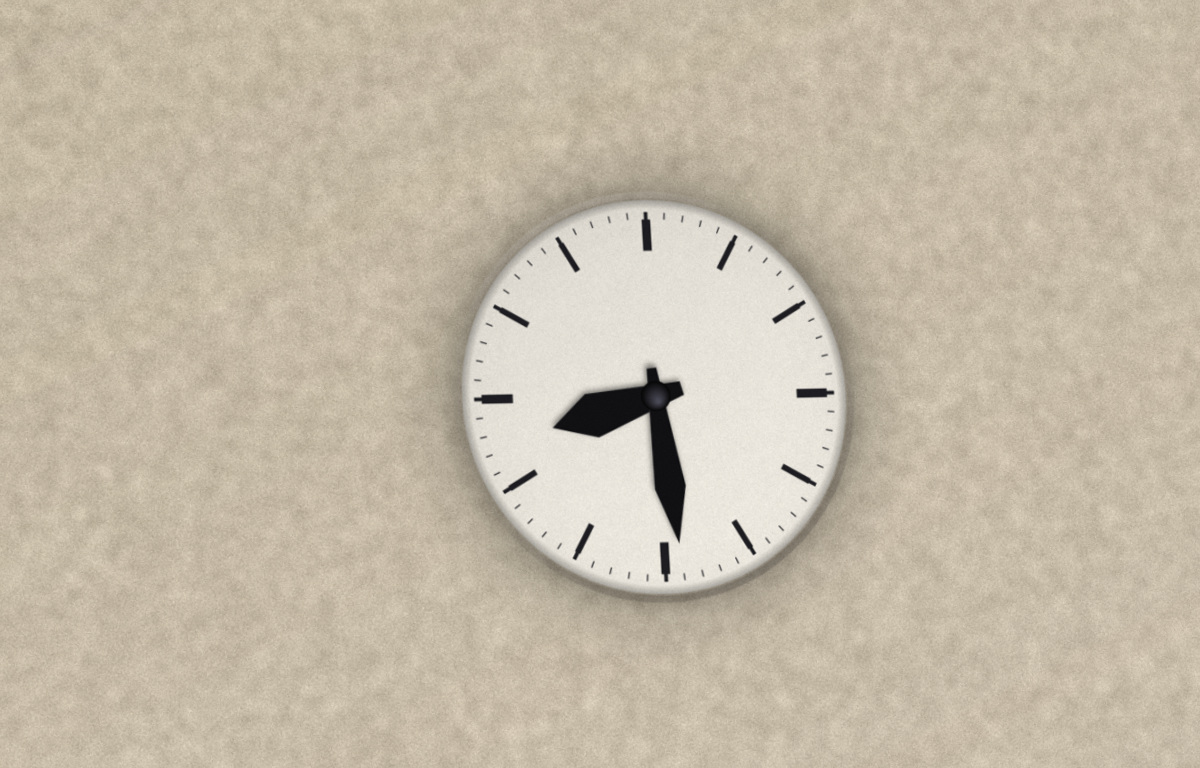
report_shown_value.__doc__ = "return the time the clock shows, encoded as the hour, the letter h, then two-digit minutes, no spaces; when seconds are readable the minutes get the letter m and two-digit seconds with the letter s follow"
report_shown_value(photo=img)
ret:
8h29
